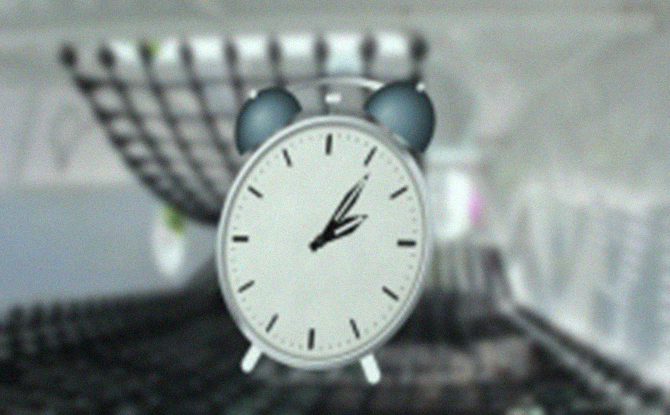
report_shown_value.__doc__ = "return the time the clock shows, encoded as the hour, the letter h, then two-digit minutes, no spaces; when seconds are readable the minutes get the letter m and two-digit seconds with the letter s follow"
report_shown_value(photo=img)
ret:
2h06
